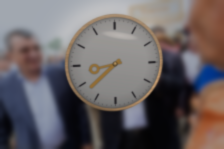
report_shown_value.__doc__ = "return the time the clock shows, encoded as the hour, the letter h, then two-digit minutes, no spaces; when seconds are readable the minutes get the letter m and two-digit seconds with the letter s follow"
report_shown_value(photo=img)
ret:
8h38
